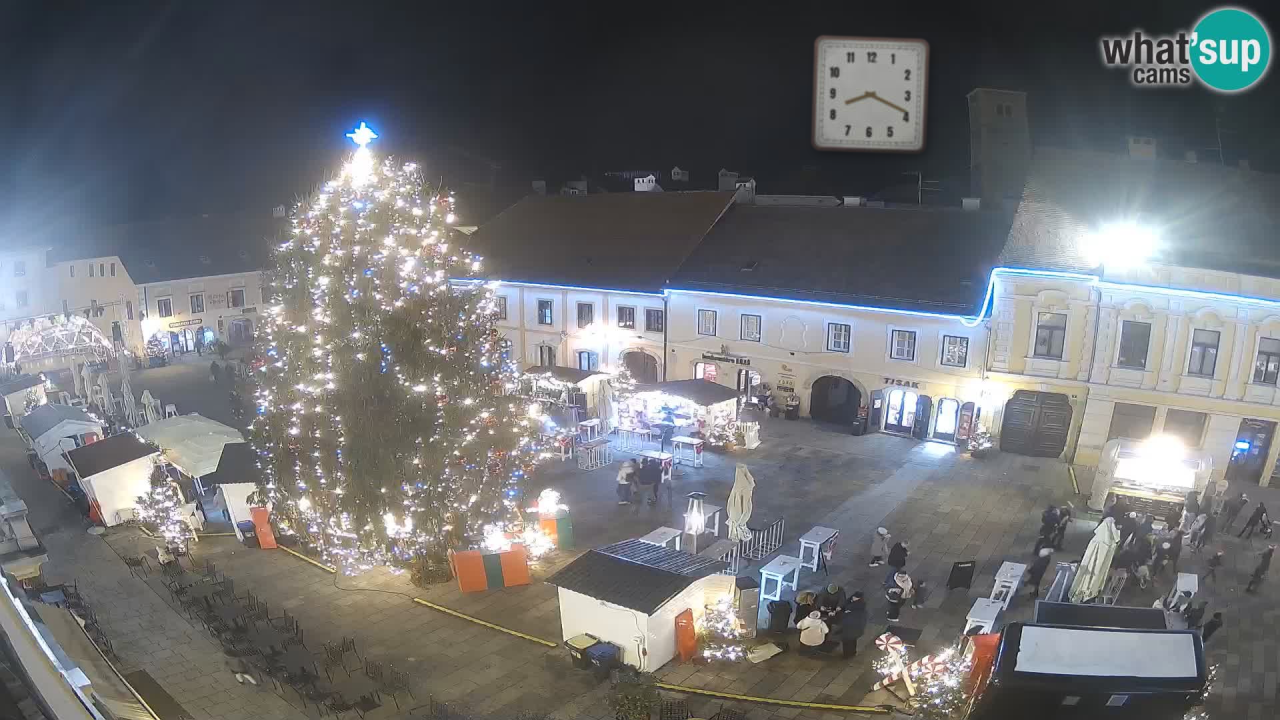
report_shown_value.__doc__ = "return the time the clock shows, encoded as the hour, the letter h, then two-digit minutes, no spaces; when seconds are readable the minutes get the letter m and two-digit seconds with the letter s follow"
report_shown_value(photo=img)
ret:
8h19
